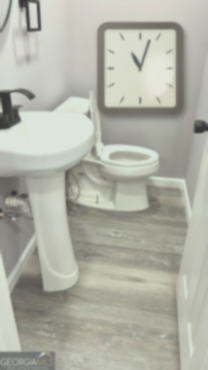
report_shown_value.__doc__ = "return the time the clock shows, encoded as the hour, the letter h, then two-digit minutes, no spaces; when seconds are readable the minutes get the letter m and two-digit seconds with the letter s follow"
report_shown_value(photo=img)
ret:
11h03
